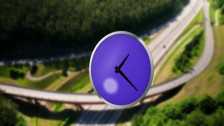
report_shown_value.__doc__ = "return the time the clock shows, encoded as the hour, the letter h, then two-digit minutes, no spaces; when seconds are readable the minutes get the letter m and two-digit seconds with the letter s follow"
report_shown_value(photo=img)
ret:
1h22
